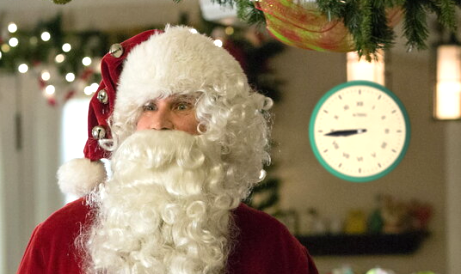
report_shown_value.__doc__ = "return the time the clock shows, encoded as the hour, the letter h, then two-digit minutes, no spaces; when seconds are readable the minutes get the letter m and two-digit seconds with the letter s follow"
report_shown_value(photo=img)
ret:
8h44
